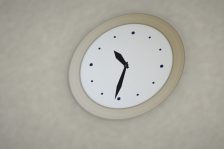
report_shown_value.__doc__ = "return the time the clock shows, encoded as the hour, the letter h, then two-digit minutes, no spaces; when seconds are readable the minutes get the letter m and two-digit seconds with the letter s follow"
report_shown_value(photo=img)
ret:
10h31
